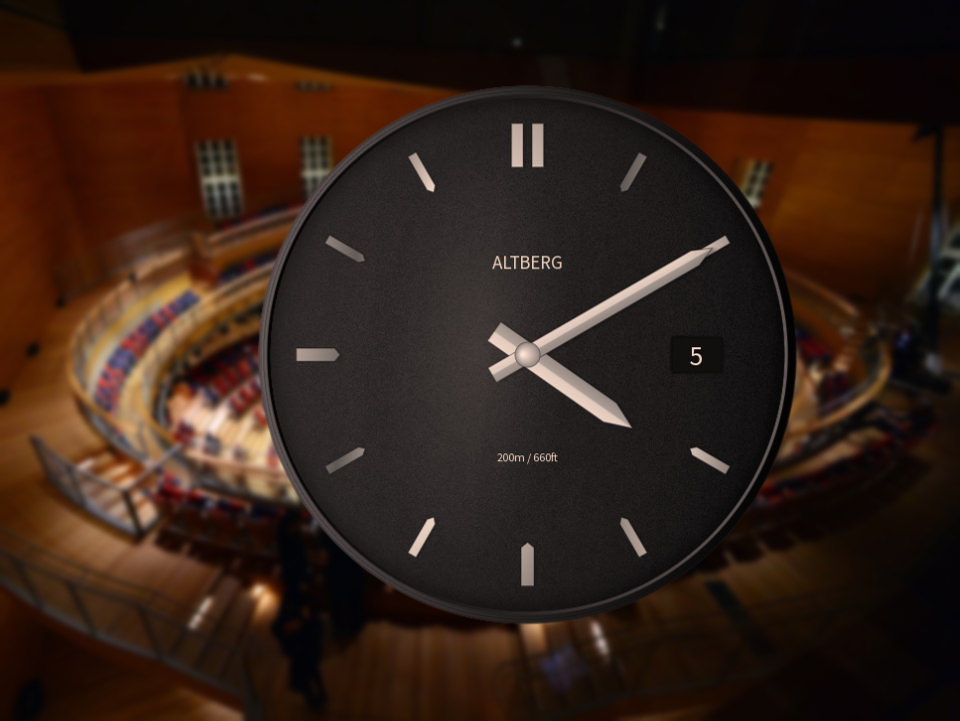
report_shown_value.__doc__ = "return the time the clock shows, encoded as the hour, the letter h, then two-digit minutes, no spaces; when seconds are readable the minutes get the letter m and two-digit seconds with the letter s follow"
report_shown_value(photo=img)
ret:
4h10
